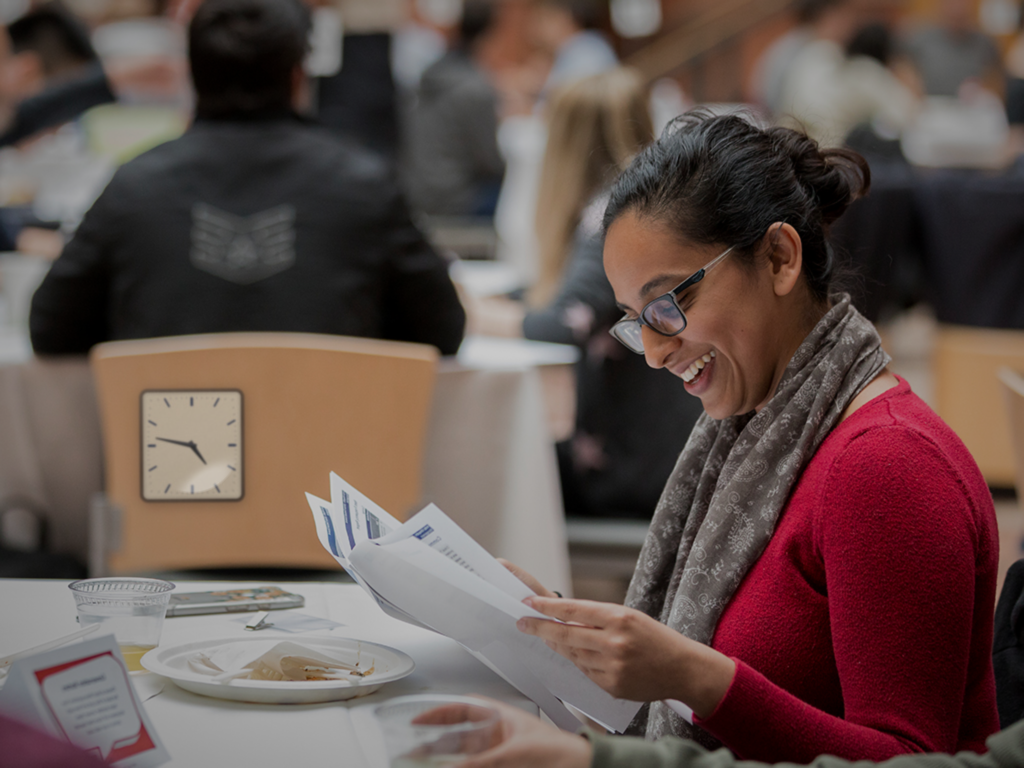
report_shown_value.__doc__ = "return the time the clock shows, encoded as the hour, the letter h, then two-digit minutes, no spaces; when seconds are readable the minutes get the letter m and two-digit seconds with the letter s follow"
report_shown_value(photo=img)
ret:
4h47
